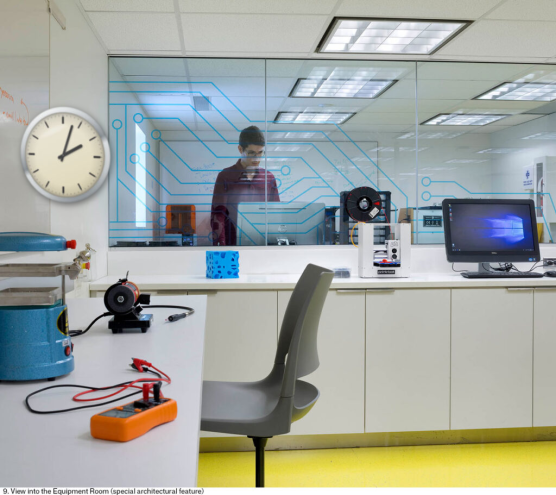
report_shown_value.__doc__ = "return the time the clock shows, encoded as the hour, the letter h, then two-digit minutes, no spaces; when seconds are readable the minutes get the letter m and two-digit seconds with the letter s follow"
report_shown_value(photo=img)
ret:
2h03
